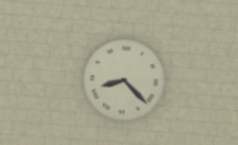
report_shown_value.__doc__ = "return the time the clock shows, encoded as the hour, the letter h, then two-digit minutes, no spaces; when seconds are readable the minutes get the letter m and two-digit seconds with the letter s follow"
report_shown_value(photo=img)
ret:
8h22
